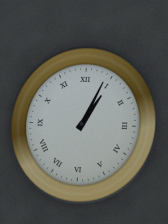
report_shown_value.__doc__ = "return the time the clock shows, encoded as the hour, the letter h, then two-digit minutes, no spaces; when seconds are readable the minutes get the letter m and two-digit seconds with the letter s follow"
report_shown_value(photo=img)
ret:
1h04
